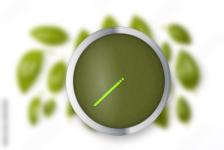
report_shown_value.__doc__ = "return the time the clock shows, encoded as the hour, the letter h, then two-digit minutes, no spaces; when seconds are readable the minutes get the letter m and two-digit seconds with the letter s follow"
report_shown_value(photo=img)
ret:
7h38
